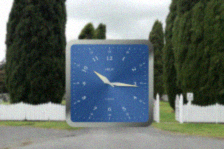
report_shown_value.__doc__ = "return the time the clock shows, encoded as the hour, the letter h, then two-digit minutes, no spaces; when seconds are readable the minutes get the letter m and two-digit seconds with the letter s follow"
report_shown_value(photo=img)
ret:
10h16
